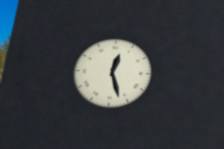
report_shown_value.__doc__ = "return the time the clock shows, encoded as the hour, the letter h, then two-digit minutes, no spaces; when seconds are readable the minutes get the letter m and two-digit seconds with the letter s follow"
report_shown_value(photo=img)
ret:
12h27
